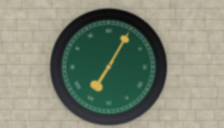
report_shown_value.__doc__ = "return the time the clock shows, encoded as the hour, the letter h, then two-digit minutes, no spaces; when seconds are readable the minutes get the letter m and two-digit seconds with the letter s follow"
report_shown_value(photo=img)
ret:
7h05
